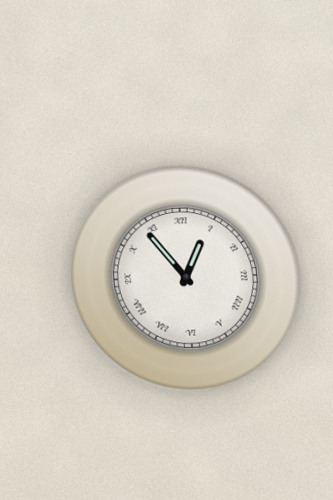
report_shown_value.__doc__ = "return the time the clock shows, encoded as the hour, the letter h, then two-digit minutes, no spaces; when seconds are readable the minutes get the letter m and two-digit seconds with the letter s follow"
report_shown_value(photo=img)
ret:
12h54
